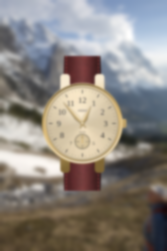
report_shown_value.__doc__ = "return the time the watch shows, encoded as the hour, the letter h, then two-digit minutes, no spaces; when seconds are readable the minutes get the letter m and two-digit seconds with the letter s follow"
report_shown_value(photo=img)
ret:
12h53
